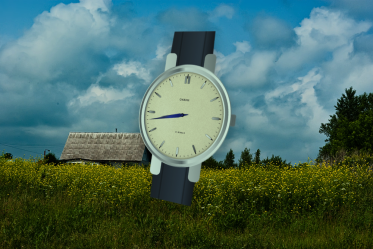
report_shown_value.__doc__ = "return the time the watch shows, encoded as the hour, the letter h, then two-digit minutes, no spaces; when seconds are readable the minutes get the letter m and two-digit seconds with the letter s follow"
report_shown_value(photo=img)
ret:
8h43
